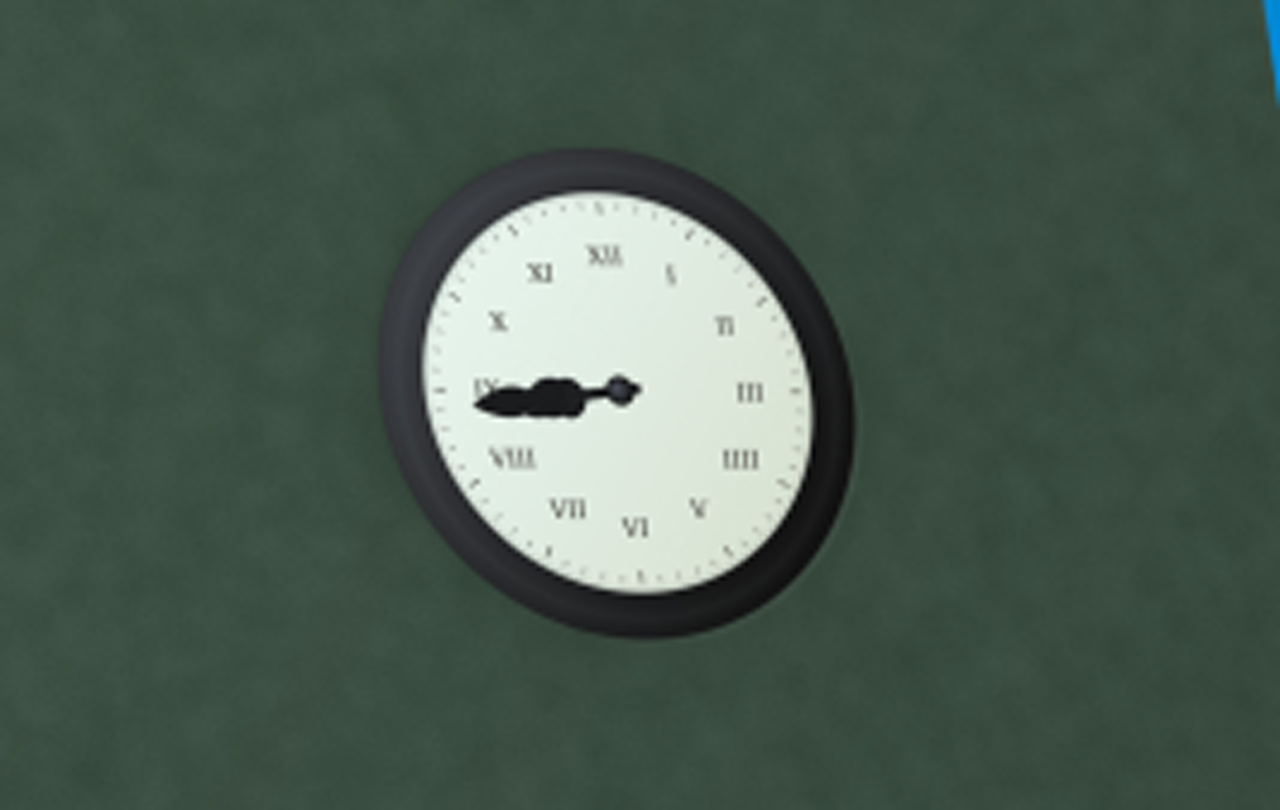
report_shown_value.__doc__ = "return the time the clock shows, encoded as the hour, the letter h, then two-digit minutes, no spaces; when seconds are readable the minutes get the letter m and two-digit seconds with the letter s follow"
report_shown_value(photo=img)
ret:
8h44
